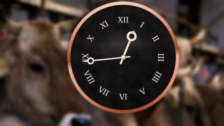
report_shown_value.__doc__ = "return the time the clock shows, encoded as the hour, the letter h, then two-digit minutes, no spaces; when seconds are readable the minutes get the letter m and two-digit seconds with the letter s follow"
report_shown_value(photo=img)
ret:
12h44
